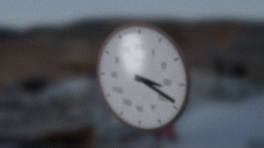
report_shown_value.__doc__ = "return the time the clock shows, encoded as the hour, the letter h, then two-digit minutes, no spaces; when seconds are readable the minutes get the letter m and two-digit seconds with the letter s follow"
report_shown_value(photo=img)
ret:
3h19
